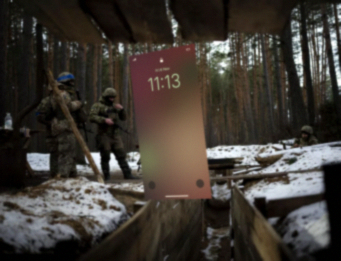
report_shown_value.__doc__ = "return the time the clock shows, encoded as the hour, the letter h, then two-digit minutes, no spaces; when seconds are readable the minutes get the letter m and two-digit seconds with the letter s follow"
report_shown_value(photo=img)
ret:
11h13
